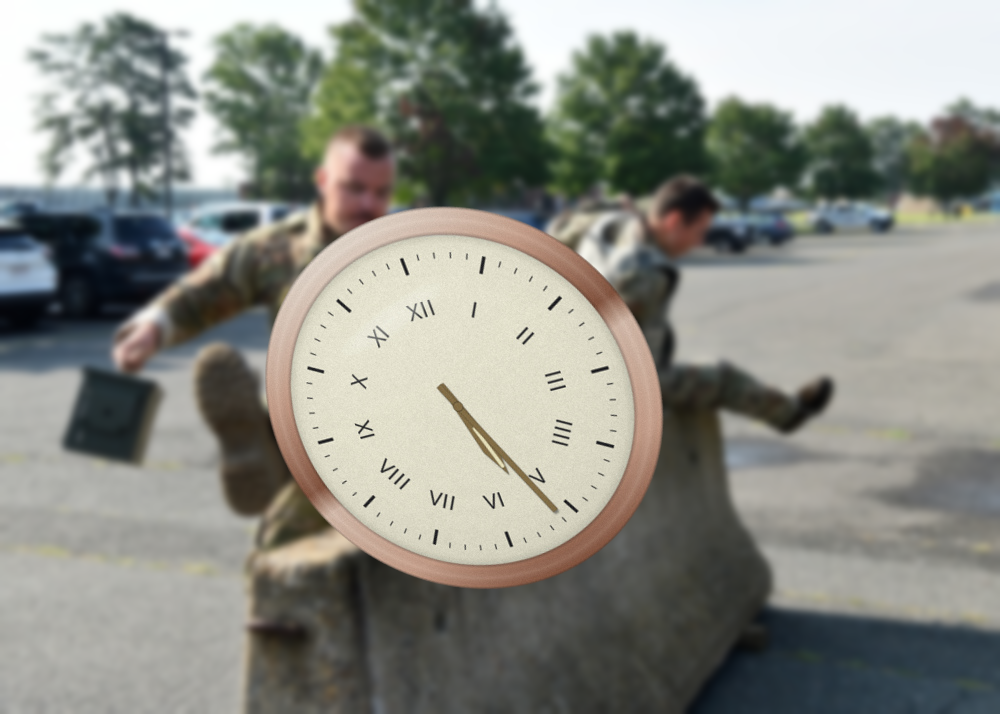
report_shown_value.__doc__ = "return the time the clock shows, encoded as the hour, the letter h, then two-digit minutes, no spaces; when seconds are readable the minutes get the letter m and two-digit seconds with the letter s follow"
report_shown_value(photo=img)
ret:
5h26
